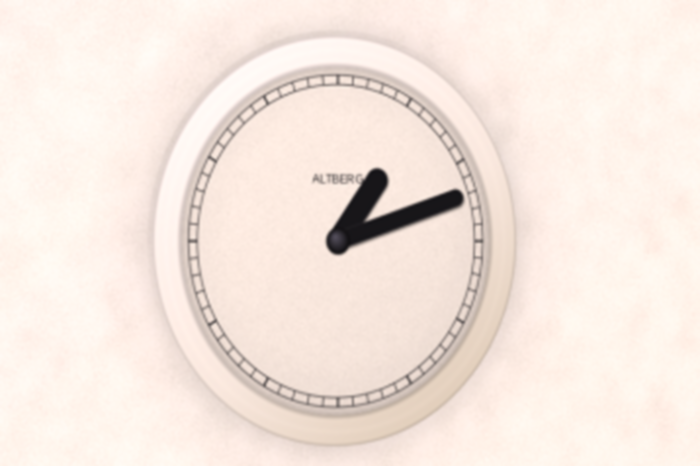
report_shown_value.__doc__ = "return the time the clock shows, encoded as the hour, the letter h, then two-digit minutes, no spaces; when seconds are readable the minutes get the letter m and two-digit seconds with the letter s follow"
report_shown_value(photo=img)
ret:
1h12
